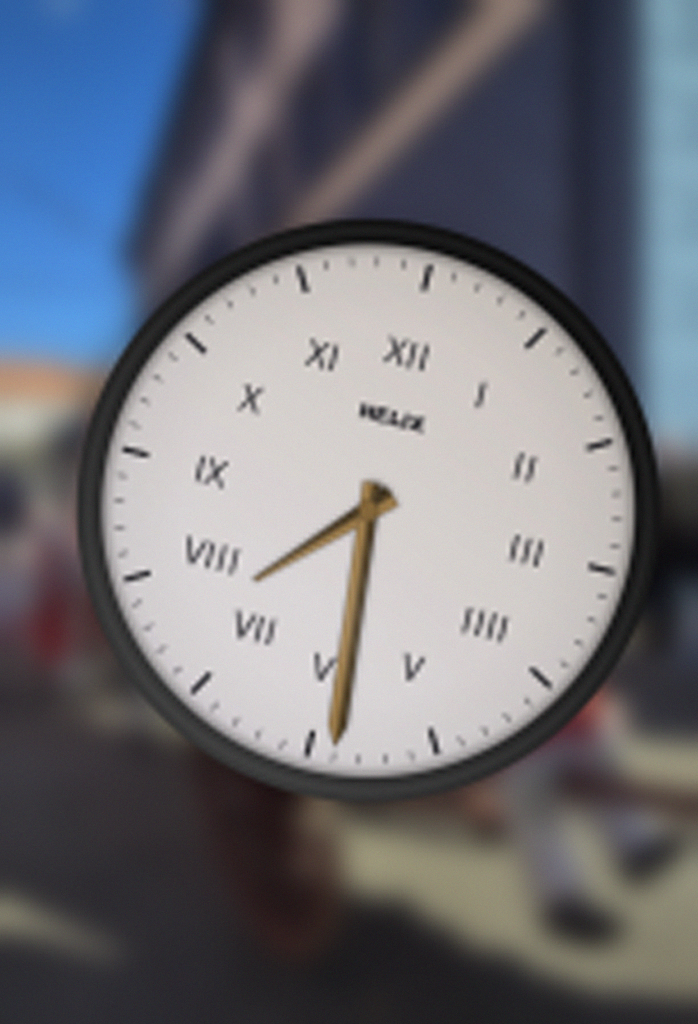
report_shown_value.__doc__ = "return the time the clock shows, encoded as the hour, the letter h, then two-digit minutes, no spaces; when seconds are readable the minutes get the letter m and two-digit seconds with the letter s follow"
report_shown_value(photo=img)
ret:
7h29
